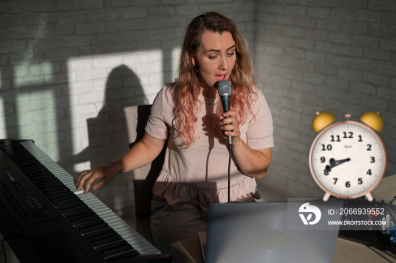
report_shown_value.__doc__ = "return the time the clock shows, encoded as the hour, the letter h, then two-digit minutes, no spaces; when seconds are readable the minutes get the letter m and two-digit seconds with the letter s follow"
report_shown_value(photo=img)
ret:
8h41
